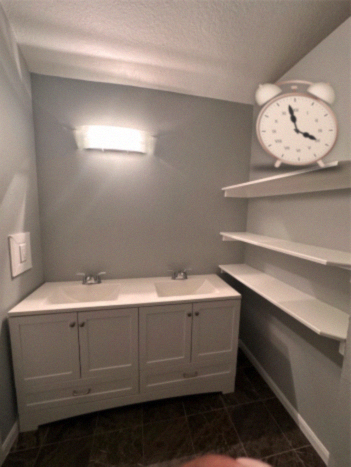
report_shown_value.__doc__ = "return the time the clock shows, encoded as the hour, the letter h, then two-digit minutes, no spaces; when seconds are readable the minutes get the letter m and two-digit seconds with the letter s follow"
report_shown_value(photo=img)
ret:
3h58
